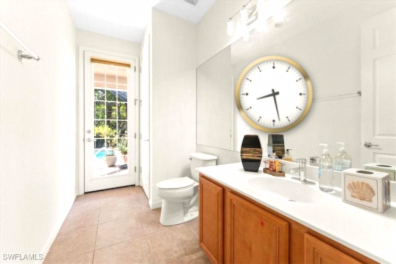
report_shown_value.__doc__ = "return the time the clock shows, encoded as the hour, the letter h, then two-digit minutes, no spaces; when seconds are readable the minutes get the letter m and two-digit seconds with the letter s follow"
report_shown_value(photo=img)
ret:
8h28
